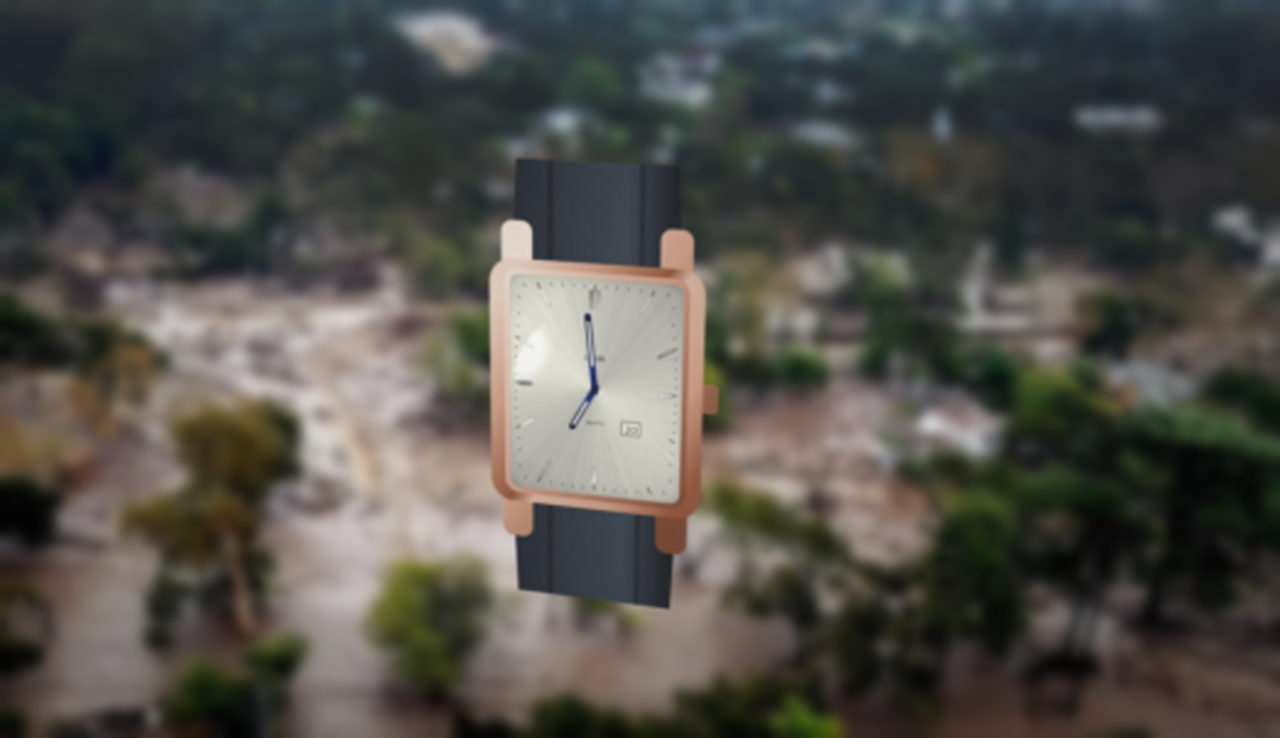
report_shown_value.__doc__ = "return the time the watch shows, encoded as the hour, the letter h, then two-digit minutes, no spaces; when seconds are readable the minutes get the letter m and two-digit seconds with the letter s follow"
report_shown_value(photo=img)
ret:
6h59
